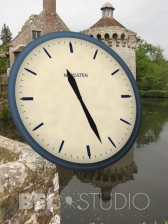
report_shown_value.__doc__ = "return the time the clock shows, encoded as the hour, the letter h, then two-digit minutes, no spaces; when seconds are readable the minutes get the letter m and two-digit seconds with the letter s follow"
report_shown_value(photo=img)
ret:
11h27
